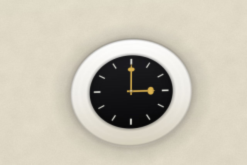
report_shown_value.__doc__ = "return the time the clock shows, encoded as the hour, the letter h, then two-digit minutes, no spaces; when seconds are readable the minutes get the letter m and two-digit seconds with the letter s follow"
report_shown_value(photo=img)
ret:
3h00
